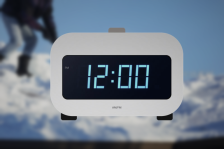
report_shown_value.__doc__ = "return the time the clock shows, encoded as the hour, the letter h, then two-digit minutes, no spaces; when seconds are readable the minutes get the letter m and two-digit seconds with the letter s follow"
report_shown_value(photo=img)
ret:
12h00
